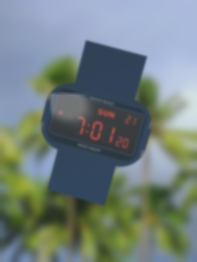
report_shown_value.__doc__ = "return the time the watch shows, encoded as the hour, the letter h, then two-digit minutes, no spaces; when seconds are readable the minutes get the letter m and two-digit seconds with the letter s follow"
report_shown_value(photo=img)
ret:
7h01
